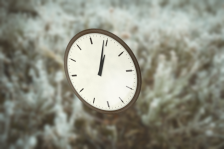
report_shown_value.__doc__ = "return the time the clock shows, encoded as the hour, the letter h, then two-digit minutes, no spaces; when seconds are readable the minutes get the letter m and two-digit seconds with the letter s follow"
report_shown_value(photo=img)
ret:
1h04
